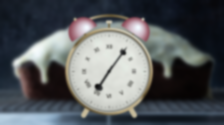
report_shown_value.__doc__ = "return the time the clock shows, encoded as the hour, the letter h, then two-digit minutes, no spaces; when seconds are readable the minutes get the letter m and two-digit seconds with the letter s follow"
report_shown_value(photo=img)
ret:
7h06
